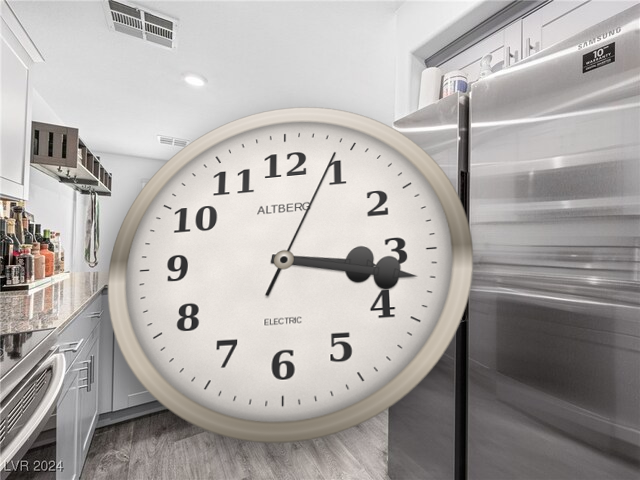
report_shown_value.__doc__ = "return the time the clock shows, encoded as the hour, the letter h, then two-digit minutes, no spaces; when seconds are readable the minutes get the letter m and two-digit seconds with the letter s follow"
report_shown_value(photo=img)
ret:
3h17m04s
